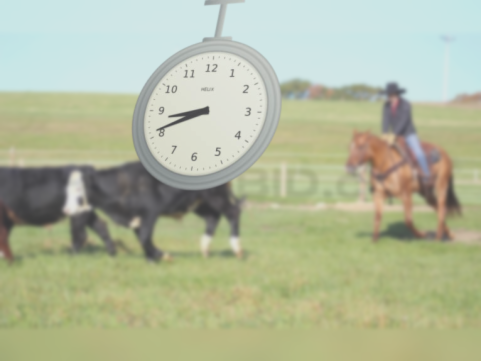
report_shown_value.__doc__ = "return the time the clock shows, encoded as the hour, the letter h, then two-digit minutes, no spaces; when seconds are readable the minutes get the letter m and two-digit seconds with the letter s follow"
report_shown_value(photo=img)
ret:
8h41
